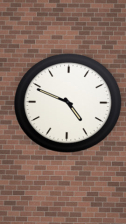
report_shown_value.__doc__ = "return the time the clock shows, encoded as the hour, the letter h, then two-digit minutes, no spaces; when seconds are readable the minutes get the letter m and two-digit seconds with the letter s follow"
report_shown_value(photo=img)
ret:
4h49
